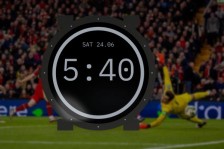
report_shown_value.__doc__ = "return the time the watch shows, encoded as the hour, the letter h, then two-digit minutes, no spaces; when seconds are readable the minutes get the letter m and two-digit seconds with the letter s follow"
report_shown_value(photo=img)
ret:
5h40
